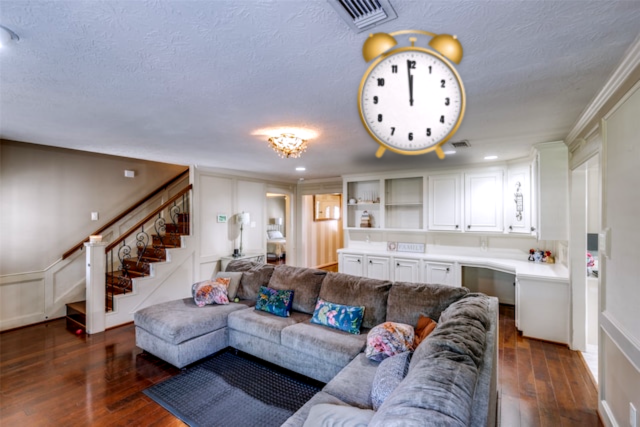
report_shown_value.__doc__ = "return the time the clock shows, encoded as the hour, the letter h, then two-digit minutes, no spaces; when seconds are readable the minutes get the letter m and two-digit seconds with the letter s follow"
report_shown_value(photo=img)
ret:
11h59
